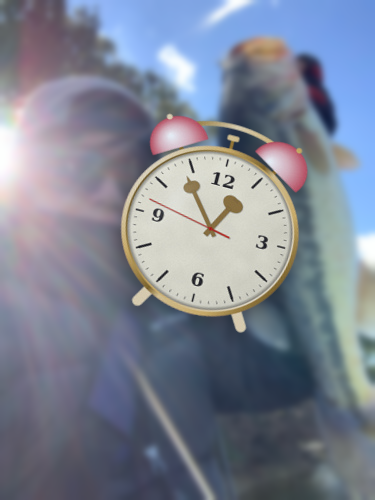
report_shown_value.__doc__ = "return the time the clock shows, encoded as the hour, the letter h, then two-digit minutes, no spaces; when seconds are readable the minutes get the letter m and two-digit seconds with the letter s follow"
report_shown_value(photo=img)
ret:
12h53m47s
